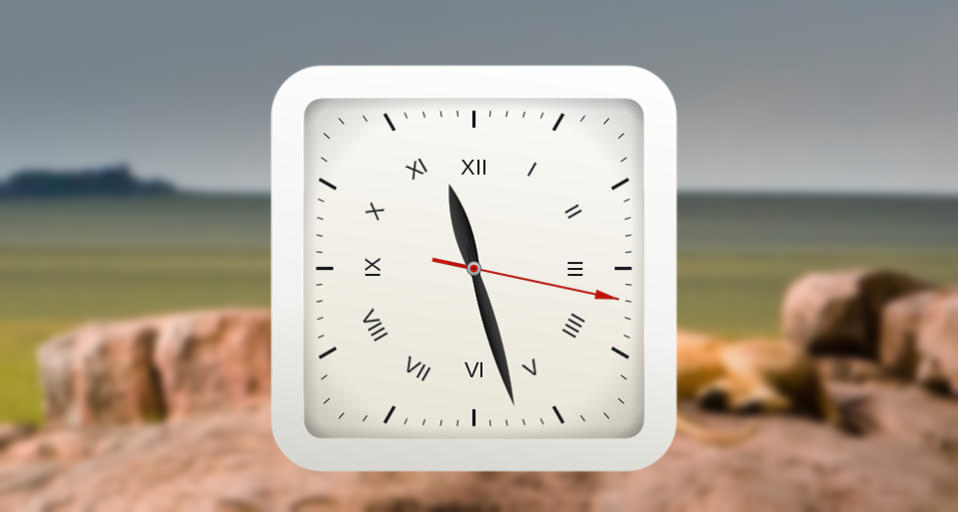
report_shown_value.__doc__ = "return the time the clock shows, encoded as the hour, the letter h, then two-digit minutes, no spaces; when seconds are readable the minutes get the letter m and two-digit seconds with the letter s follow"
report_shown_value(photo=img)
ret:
11h27m17s
